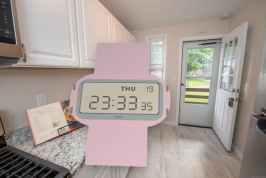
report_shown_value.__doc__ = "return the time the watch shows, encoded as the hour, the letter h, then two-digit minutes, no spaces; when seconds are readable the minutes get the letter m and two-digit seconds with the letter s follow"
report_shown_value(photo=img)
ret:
23h33m35s
